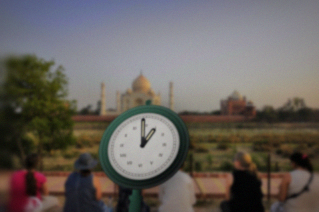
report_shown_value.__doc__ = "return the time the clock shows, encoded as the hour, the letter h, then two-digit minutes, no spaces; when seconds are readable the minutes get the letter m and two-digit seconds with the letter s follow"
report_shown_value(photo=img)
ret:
12h59
